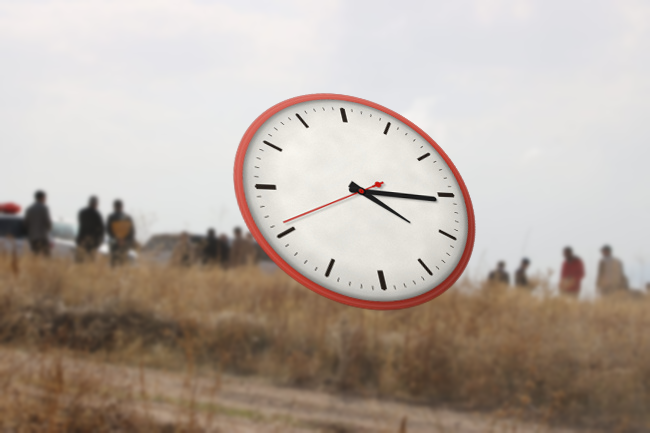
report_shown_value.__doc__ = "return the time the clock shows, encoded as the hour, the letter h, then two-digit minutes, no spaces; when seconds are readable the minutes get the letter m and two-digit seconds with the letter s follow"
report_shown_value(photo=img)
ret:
4h15m41s
